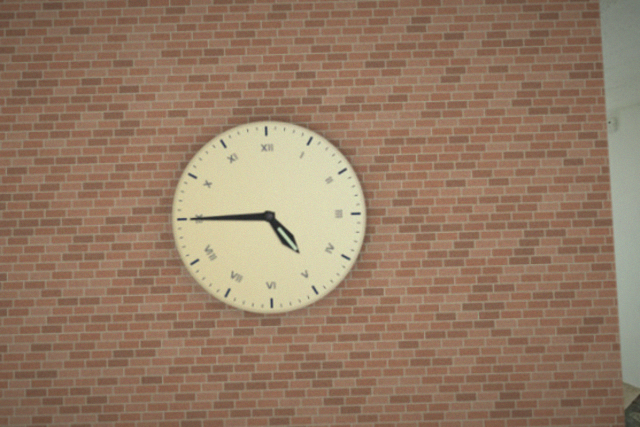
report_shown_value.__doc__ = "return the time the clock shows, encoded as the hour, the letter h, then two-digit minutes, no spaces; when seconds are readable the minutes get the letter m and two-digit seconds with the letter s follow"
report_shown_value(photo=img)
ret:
4h45
